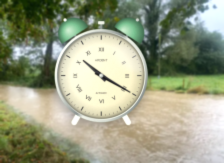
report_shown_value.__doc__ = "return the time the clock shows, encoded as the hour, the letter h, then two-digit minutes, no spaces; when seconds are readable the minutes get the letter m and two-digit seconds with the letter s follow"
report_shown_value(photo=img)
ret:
10h20
